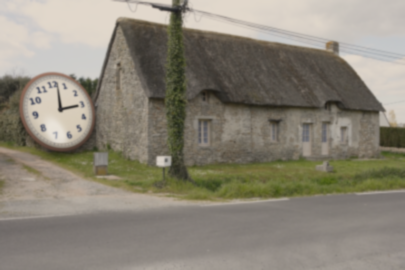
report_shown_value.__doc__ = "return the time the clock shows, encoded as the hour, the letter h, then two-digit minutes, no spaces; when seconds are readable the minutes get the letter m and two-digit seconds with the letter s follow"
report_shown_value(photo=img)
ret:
3h02
